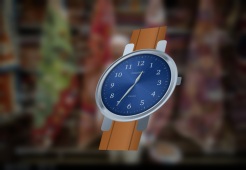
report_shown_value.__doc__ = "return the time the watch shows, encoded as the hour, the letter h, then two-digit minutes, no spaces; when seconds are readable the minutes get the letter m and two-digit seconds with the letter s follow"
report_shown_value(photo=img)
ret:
12h35
